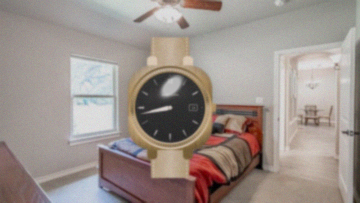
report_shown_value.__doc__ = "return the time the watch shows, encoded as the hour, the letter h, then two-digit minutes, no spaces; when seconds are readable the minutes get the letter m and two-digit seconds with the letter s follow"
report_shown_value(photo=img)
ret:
8h43
